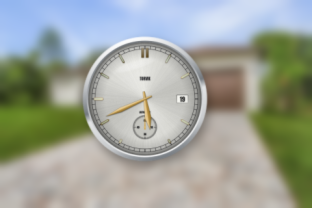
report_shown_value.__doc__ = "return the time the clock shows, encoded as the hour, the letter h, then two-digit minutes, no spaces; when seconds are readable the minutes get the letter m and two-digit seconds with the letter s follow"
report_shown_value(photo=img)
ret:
5h41
